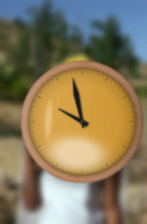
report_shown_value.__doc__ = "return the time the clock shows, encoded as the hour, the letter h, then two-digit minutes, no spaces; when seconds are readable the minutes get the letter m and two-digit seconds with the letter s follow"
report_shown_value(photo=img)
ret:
9h58
